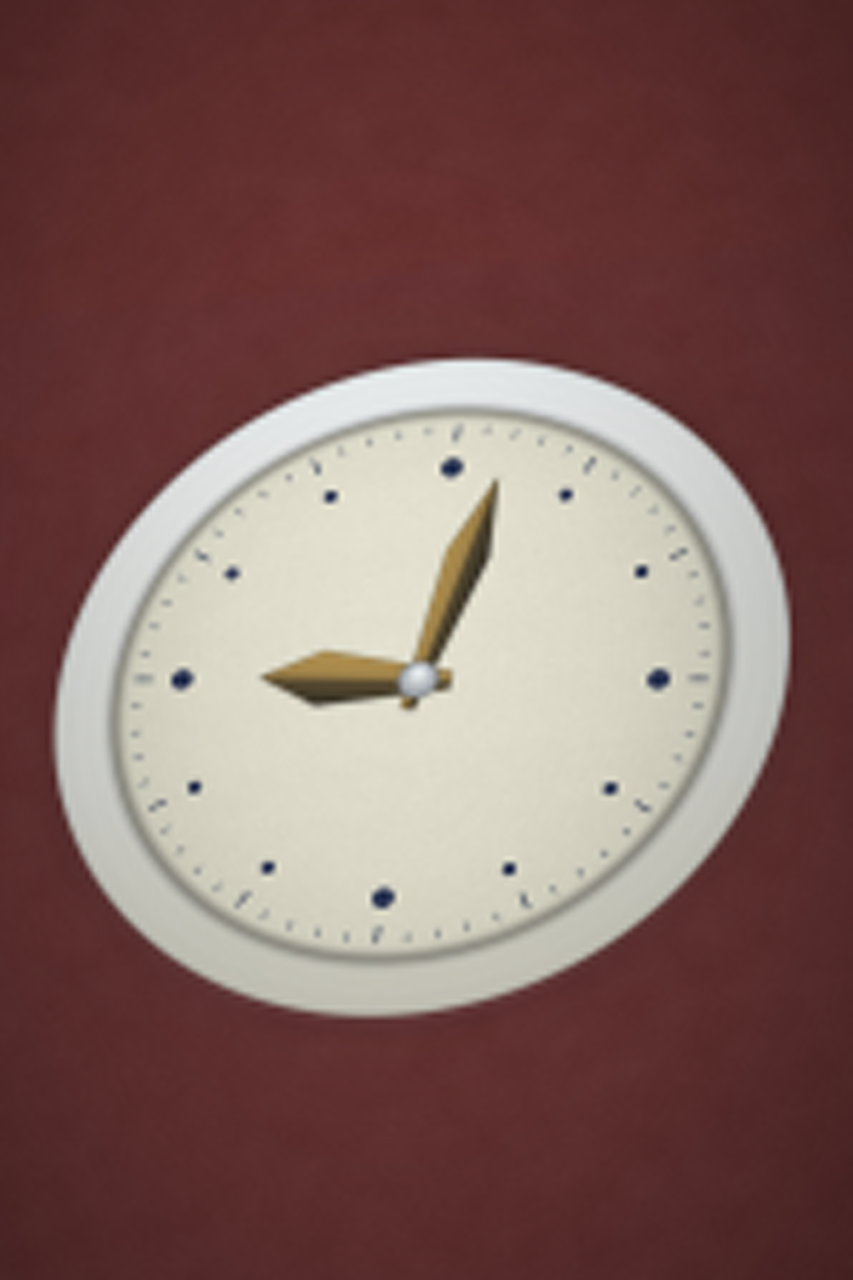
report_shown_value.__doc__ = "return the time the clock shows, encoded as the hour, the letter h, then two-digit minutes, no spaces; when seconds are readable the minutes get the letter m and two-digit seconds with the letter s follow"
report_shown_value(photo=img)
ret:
9h02
